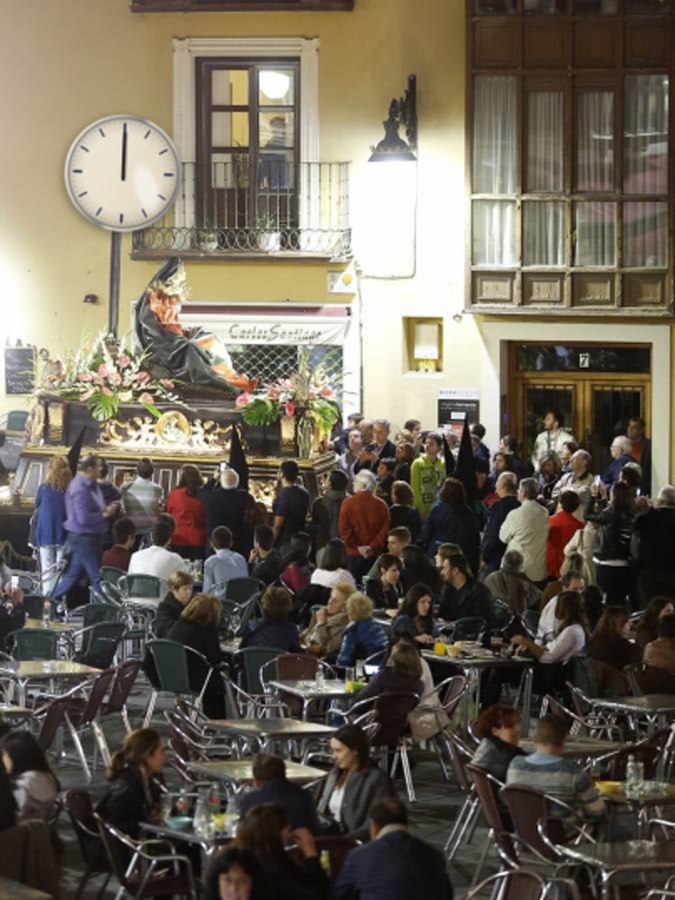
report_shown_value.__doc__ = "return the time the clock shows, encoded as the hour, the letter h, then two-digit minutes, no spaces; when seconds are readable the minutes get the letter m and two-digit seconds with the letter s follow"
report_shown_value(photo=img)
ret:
12h00
